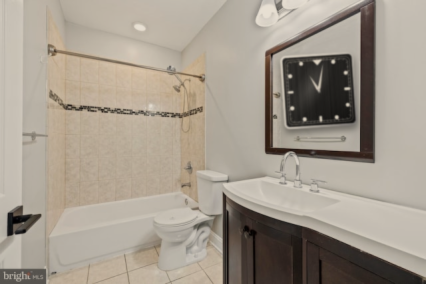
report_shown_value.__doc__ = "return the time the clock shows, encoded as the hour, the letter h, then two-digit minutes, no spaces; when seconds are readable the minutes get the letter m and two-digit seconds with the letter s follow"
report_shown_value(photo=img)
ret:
11h02
